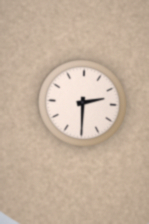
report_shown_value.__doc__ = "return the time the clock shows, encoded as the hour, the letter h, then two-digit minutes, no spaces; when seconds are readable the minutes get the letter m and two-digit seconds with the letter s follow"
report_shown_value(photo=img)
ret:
2h30
